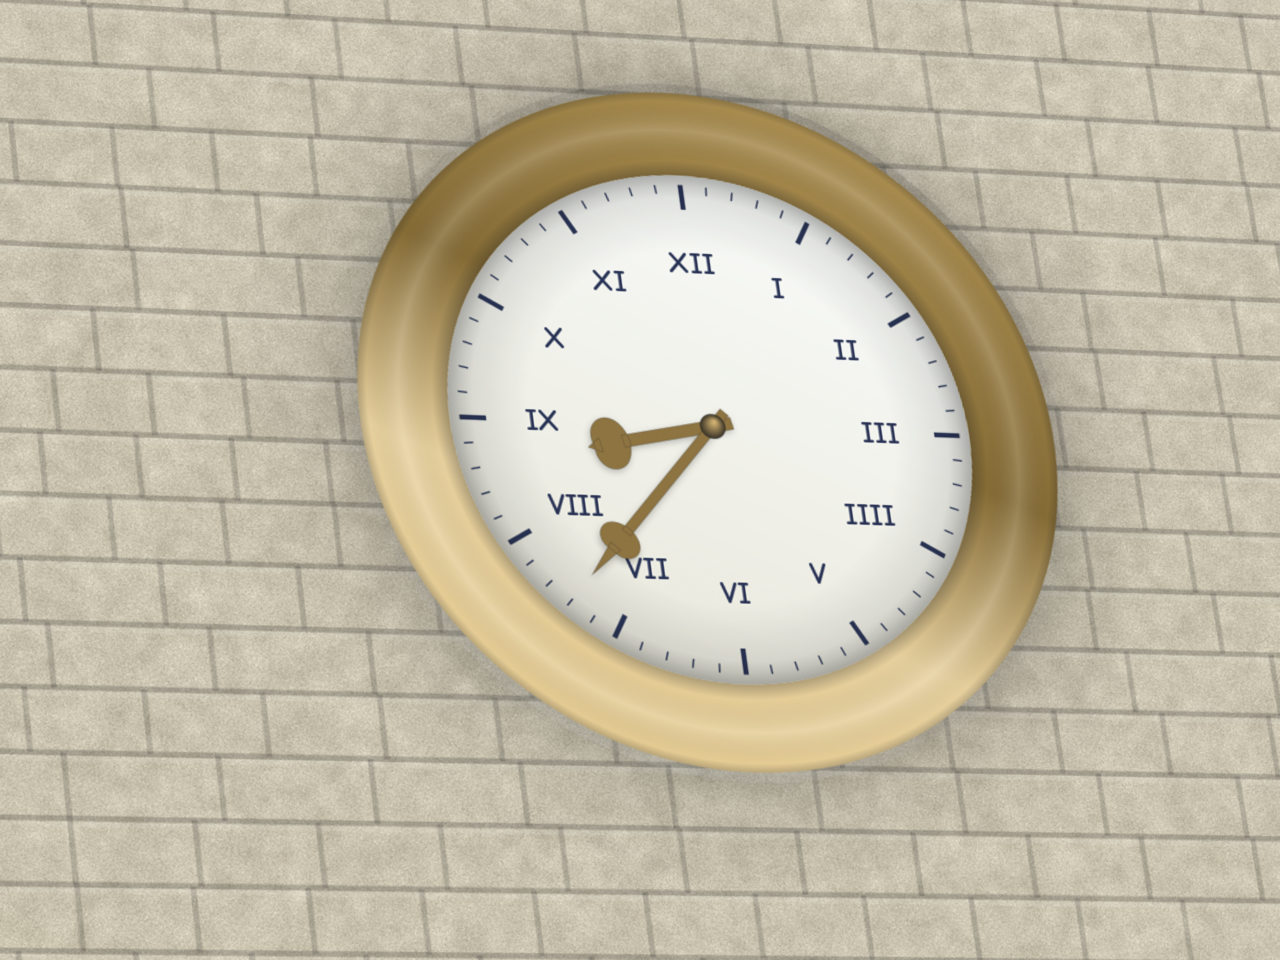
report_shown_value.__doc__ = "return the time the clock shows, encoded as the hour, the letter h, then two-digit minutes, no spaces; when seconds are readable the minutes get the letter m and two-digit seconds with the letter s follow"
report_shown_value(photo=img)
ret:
8h37
